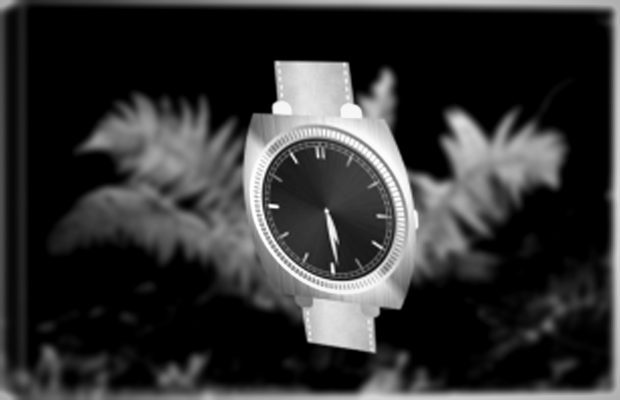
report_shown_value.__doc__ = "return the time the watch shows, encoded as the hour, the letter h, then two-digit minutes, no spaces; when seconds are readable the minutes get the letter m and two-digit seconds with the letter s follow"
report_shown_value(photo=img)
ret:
5h29
